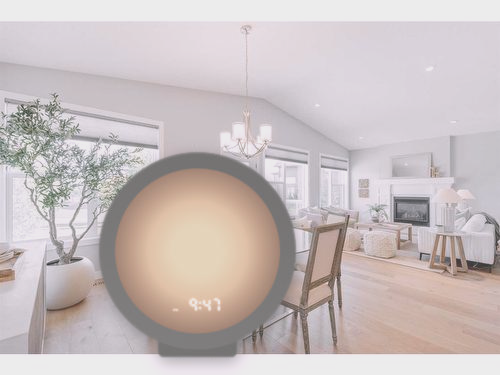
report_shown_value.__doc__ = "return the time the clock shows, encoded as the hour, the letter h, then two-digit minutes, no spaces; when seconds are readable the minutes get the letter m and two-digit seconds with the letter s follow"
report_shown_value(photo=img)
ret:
9h47
